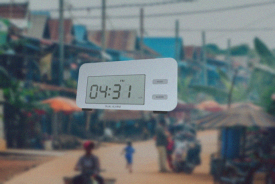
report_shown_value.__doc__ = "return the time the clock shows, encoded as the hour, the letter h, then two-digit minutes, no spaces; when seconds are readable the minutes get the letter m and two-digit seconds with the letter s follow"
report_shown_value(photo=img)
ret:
4h31
